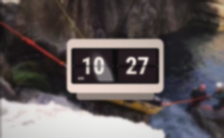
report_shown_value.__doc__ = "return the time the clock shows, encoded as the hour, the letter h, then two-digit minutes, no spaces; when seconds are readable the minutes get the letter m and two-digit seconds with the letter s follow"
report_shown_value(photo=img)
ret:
10h27
